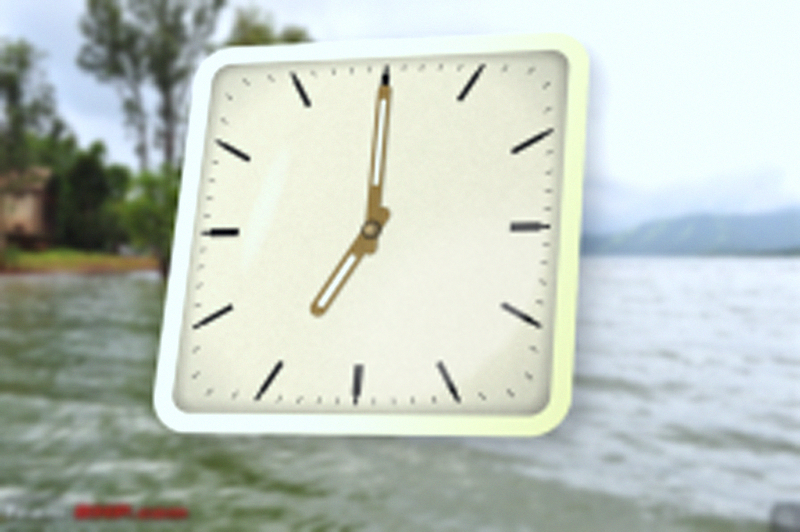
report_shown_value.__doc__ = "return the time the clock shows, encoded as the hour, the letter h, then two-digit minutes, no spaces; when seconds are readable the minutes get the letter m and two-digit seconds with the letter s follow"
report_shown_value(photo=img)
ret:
7h00
